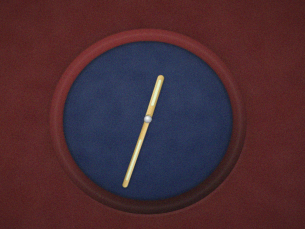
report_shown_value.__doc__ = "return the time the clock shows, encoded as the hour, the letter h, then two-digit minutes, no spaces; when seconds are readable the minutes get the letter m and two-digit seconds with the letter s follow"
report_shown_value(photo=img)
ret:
12h33
